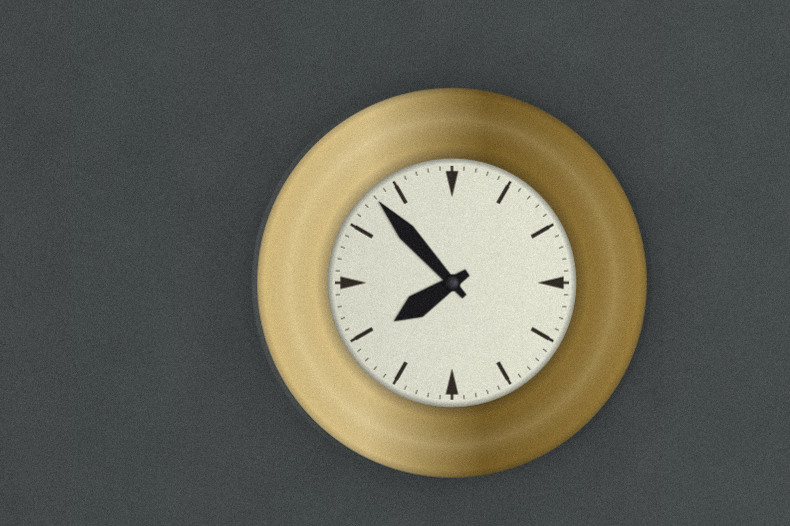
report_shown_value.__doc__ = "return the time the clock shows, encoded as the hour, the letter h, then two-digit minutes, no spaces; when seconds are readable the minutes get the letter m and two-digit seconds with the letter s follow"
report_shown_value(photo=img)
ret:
7h53
